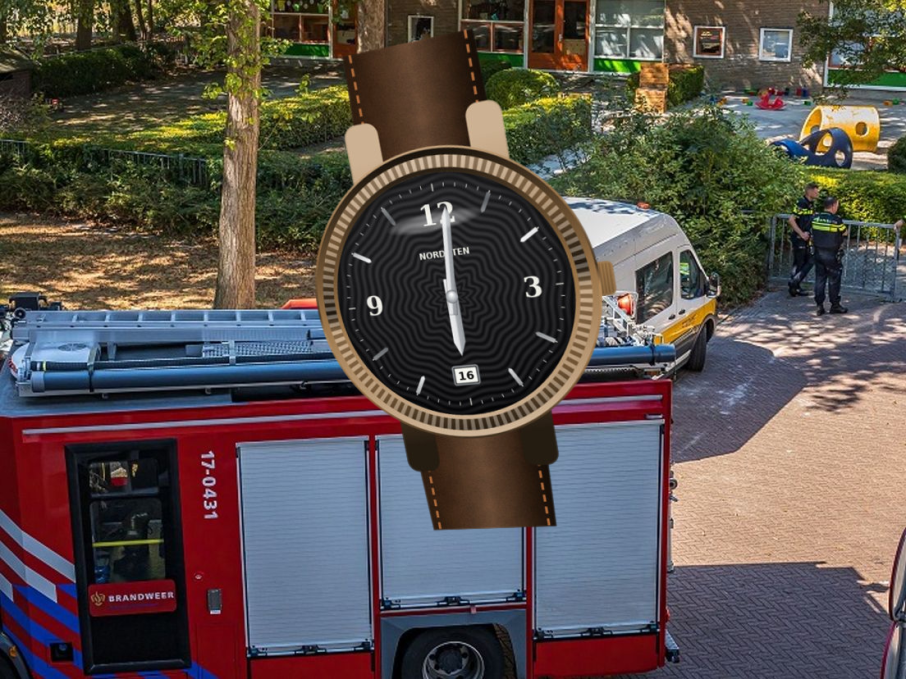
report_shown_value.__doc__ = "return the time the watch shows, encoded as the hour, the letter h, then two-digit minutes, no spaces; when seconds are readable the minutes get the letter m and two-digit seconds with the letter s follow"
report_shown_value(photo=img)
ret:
6h01
